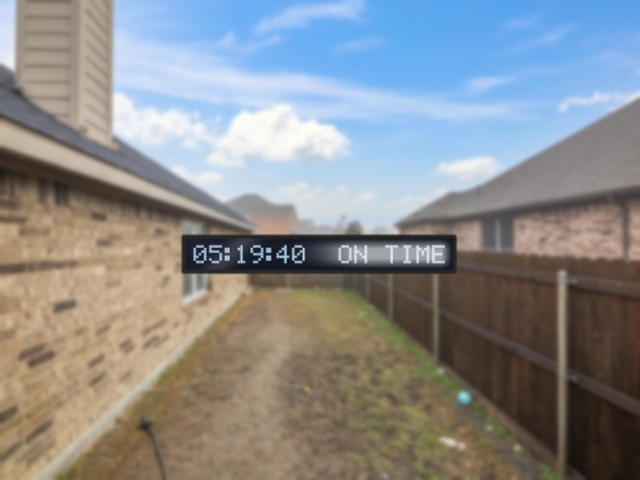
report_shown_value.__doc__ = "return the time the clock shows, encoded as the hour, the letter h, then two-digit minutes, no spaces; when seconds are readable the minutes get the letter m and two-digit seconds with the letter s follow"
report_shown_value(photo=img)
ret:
5h19m40s
